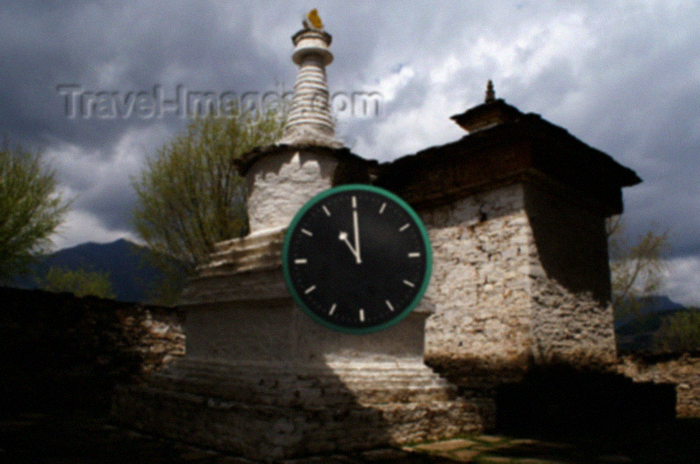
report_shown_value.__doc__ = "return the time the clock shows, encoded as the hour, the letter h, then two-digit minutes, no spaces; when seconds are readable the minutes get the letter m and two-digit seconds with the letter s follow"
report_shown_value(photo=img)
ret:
11h00
